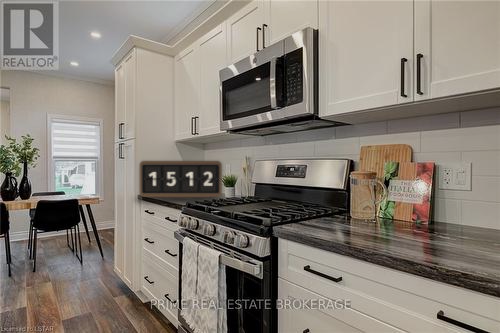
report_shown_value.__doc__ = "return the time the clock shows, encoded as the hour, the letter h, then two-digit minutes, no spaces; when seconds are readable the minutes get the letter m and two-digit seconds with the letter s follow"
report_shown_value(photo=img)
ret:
15h12
